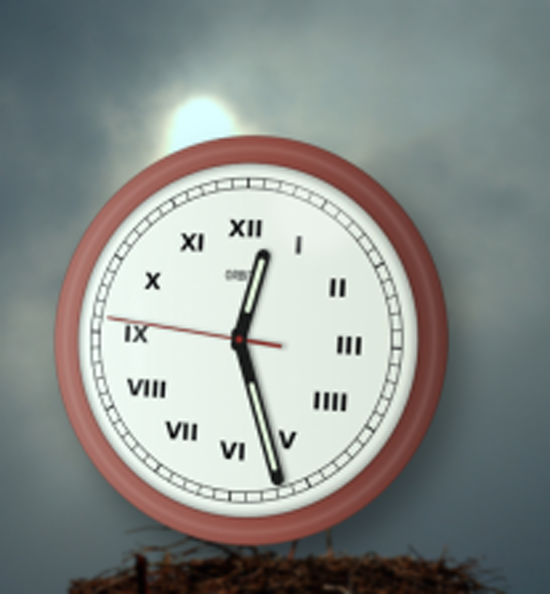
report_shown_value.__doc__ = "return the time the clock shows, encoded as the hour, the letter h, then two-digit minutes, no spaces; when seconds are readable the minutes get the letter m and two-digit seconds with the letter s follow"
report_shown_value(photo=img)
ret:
12h26m46s
